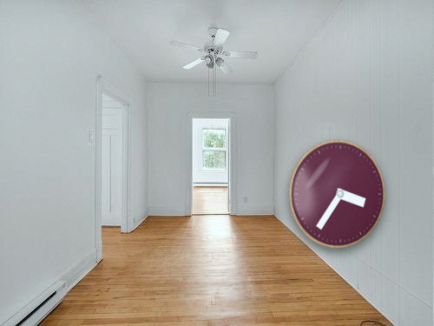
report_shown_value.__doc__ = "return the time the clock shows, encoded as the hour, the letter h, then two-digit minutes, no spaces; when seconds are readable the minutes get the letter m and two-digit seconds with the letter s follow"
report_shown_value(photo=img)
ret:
3h36
